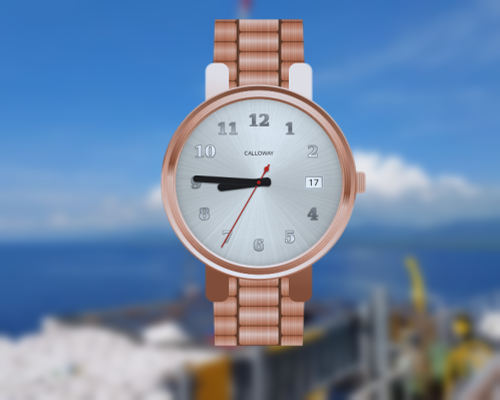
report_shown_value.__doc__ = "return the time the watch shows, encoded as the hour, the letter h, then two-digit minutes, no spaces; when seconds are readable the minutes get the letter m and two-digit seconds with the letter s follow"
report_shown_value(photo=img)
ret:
8h45m35s
